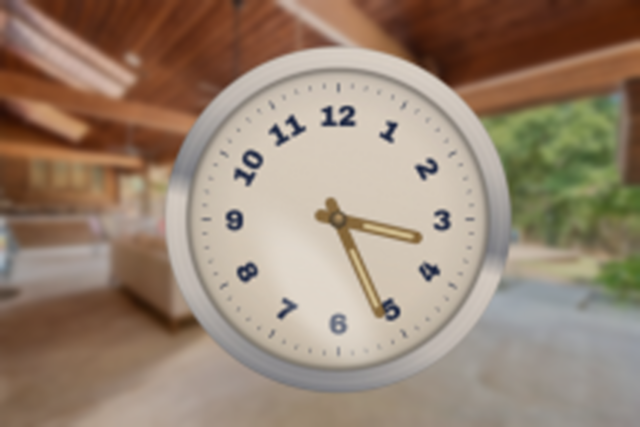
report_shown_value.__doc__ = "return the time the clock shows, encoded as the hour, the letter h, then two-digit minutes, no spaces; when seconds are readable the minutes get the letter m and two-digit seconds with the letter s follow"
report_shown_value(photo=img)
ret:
3h26
